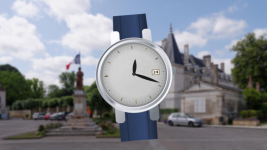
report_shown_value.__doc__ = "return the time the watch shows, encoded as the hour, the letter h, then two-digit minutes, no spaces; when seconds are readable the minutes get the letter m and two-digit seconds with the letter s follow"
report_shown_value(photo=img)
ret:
12h19
